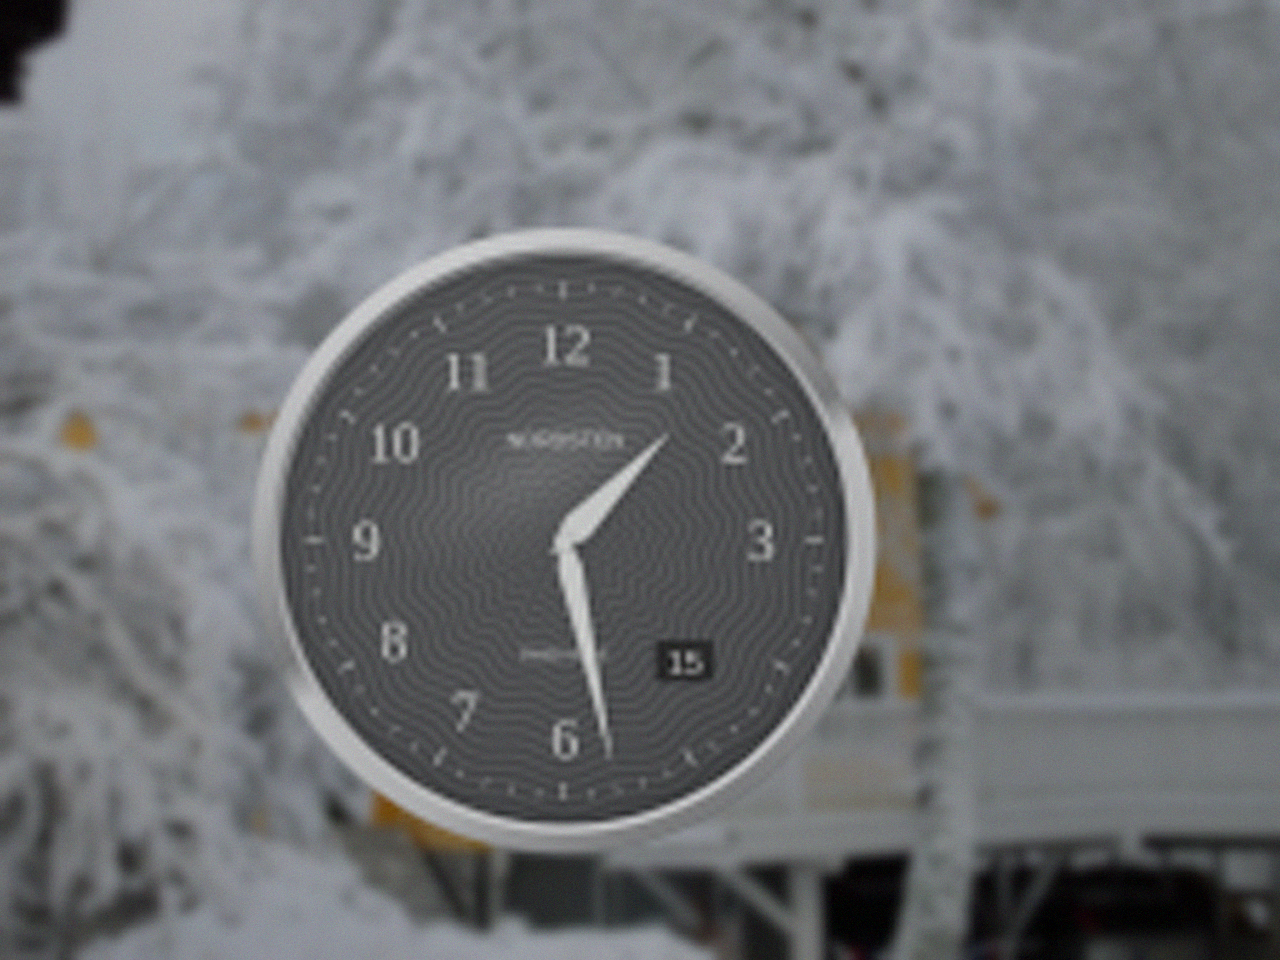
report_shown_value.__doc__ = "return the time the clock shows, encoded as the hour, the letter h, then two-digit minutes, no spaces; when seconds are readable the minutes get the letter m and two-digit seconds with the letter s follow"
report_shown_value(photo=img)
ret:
1h28
